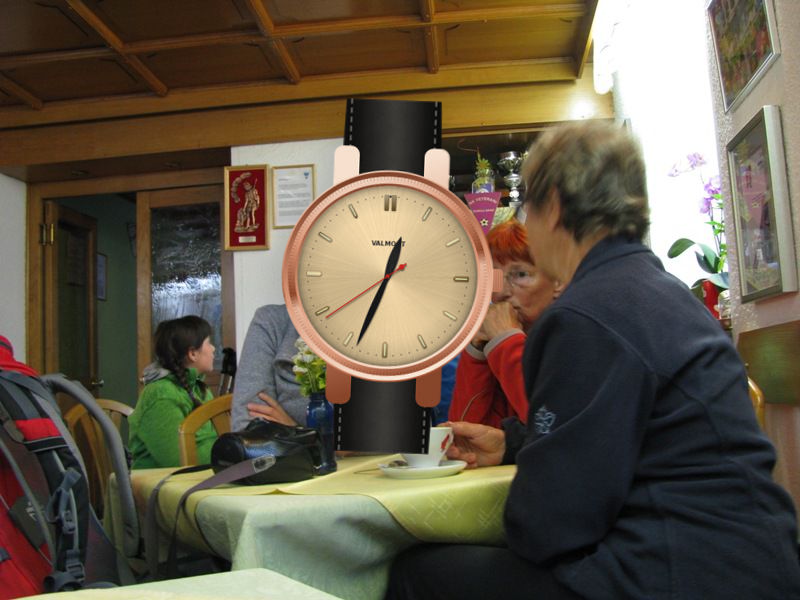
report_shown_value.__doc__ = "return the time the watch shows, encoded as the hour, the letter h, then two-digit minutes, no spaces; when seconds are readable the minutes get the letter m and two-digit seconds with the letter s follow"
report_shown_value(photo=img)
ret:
12h33m39s
